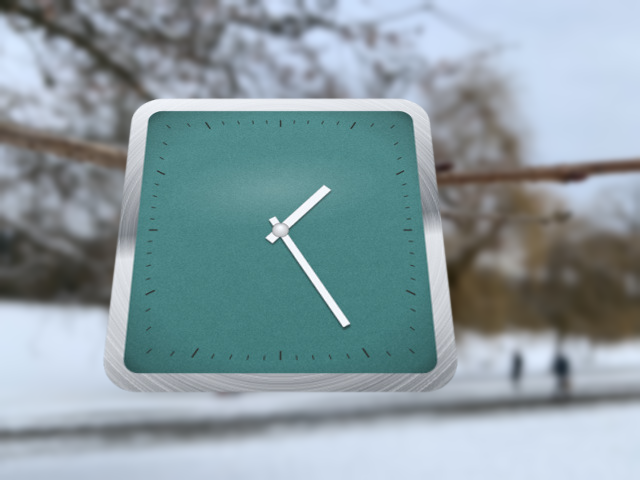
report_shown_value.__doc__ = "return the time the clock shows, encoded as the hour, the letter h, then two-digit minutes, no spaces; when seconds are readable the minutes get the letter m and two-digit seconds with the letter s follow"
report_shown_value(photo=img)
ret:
1h25
